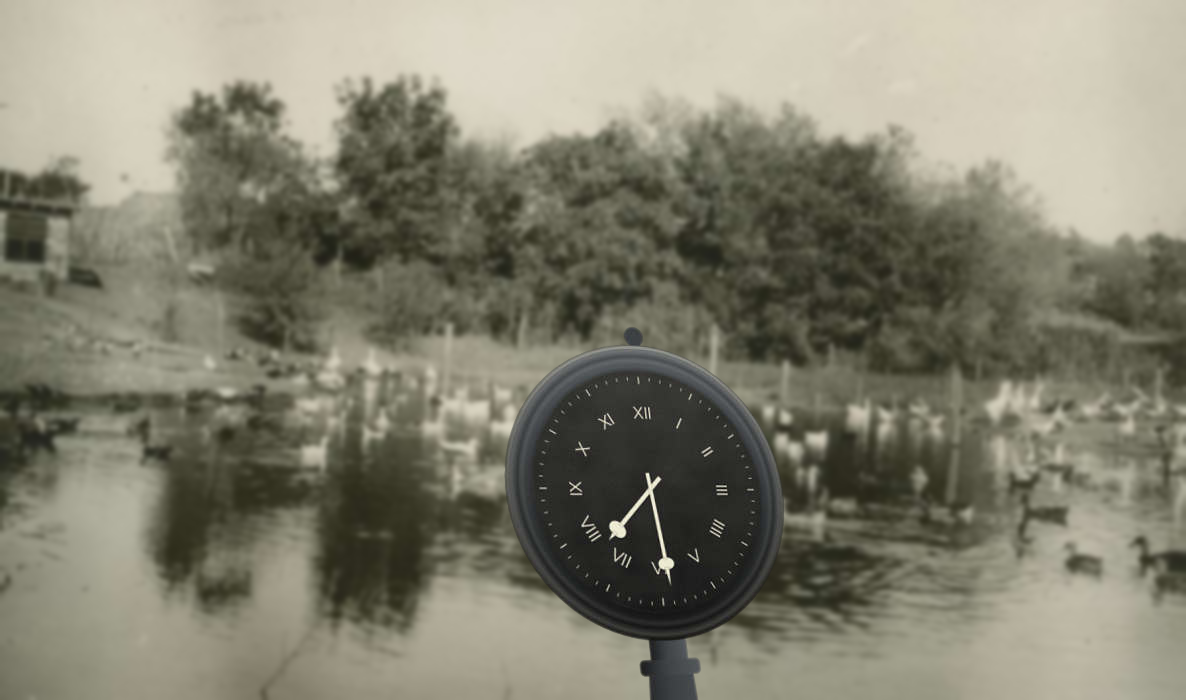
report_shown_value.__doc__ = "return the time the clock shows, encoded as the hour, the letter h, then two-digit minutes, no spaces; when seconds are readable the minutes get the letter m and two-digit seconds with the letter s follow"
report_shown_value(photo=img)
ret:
7h29
